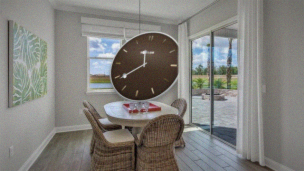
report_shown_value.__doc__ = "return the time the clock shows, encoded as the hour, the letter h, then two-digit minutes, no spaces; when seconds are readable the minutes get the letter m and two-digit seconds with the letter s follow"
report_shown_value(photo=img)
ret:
11h39
